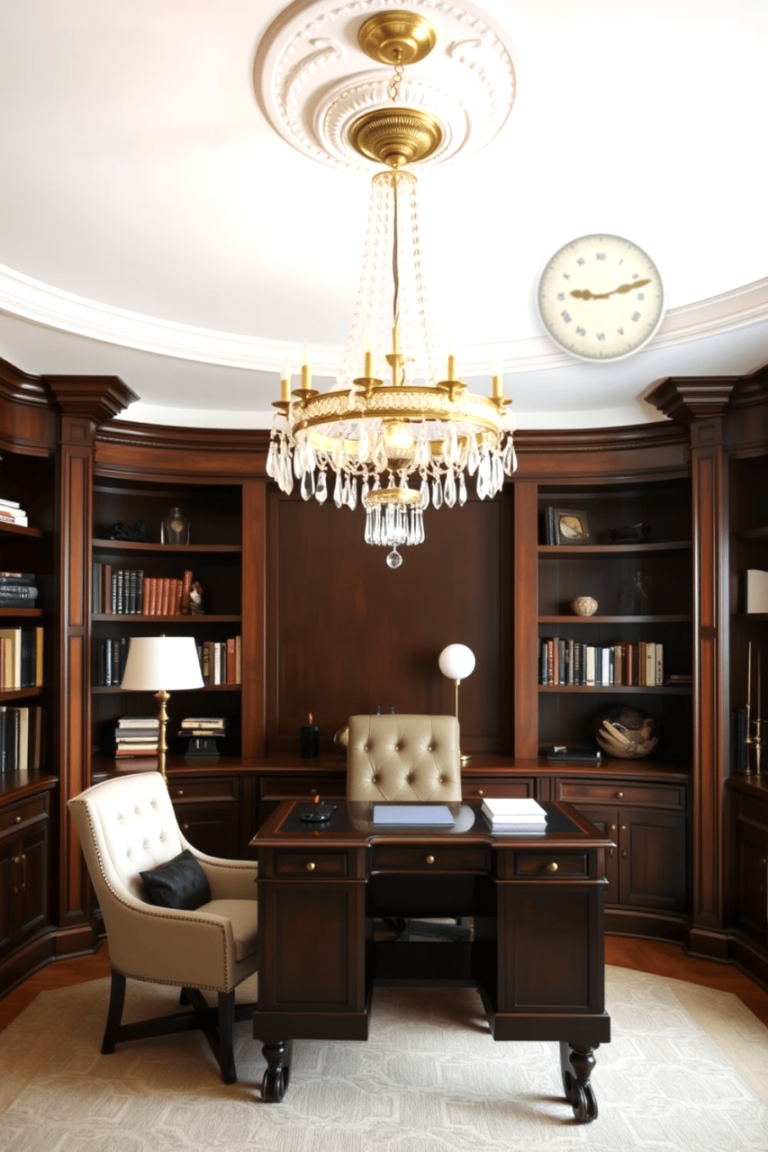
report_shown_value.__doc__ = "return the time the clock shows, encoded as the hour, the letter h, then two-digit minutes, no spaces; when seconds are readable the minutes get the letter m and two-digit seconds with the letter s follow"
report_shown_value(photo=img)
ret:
9h12
